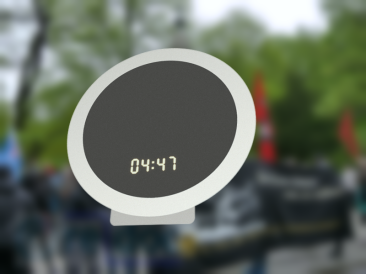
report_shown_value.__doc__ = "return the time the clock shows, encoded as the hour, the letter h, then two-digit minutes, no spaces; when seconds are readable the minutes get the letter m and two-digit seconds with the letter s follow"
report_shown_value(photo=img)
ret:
4h47
